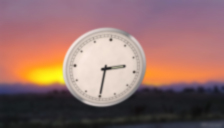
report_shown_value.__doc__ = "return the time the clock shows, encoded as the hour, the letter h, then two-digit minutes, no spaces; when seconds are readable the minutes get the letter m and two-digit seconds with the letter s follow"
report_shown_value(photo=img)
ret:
2h30
